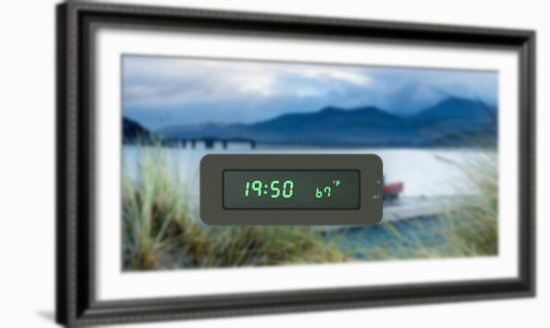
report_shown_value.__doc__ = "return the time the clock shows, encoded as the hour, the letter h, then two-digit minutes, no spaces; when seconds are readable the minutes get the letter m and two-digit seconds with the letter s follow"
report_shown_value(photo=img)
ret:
19h50
